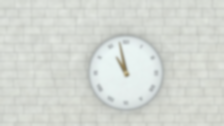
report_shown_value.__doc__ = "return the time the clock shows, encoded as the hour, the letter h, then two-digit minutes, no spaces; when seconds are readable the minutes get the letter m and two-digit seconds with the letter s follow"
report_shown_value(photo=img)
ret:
10h58
